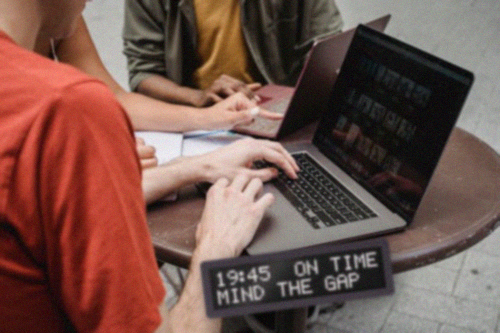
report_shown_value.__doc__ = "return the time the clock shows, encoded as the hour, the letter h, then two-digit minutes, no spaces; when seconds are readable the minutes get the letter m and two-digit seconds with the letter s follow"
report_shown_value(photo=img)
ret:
19h45
